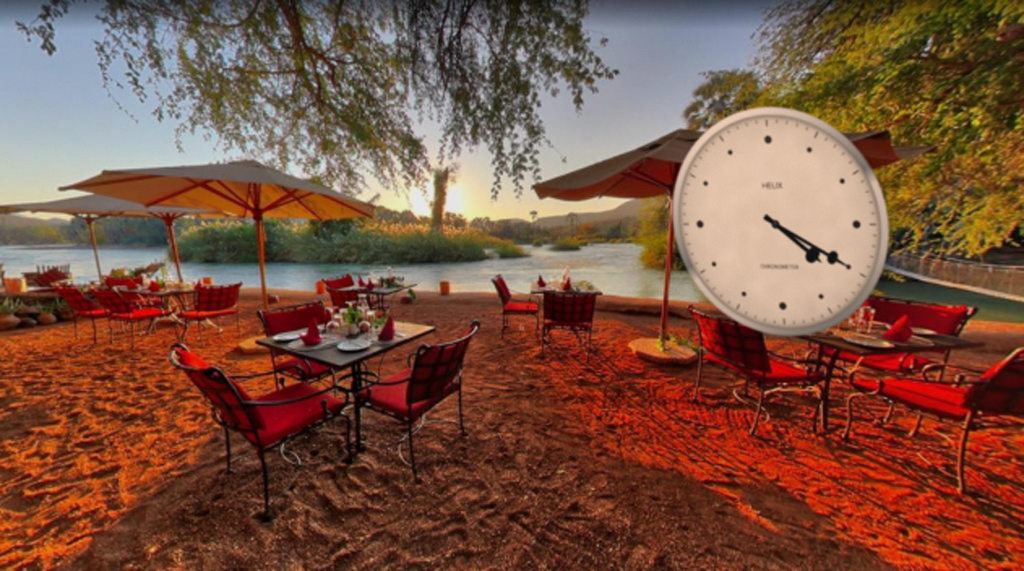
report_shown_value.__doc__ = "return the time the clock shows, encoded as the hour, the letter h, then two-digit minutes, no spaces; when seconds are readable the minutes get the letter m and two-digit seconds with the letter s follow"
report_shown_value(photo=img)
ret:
4h20
